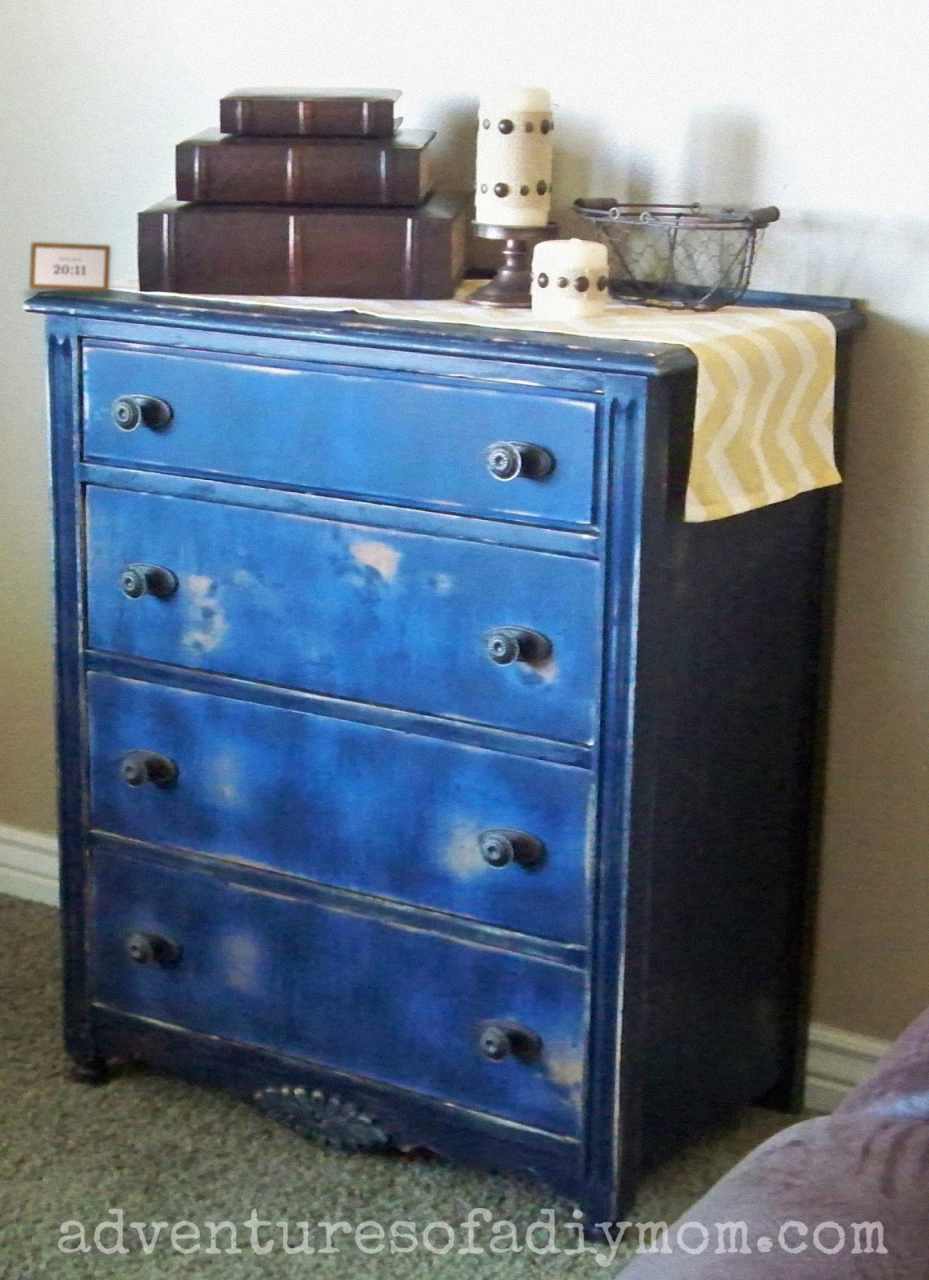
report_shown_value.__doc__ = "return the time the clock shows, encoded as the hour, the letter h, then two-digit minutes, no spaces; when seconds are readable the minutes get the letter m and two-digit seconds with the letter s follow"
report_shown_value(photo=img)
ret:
20h11
